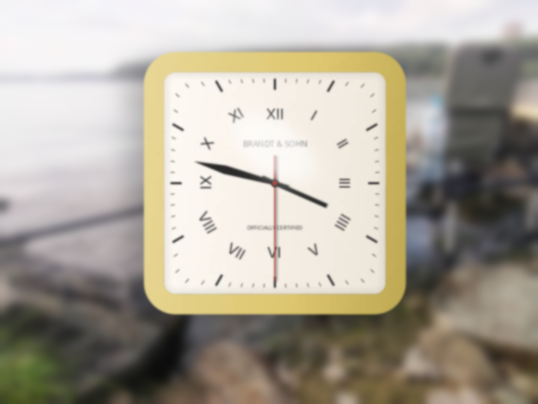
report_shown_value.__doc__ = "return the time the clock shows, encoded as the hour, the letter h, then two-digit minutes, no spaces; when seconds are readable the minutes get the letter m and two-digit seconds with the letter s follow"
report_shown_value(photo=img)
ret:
3h47m30s
